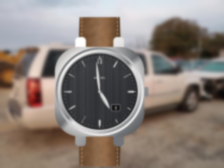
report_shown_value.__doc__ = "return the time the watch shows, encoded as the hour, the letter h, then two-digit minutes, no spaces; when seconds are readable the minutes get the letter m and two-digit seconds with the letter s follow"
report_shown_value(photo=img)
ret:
4h59
